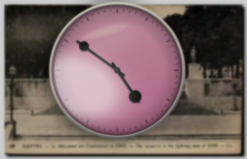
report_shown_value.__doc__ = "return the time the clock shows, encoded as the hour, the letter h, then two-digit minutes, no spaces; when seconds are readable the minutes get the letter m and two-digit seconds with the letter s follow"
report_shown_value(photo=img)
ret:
4h51
